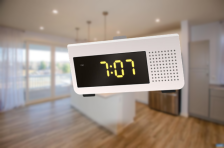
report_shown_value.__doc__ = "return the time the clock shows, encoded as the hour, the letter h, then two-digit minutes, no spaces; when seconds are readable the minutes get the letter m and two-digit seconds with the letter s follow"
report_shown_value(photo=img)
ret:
7h07
